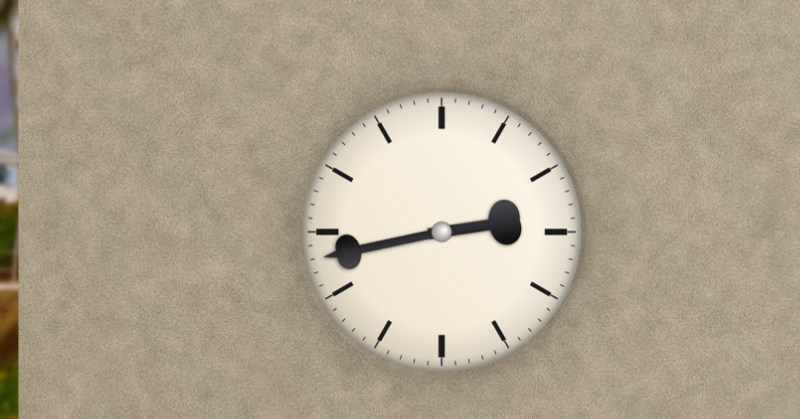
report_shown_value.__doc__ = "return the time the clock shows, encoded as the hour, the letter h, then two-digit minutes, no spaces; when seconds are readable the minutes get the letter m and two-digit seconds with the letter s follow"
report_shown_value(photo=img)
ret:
2h43
